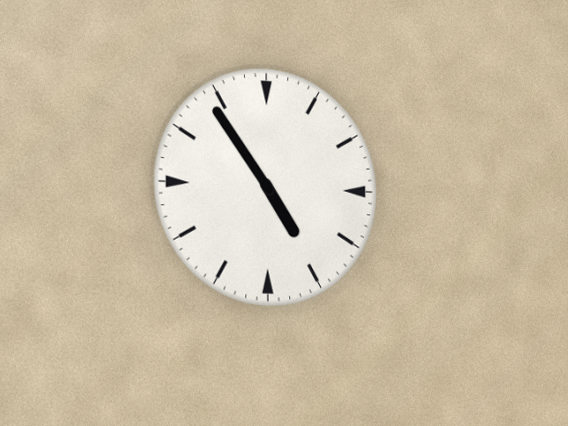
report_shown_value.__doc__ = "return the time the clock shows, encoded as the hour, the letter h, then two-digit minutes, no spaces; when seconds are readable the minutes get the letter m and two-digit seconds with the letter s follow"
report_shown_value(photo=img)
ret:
4h54
